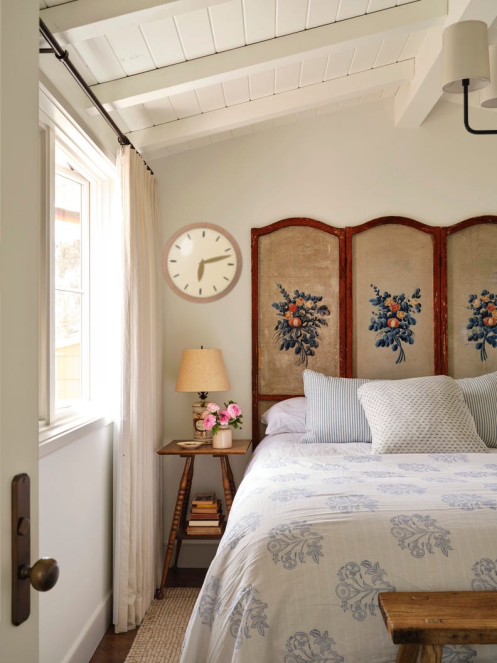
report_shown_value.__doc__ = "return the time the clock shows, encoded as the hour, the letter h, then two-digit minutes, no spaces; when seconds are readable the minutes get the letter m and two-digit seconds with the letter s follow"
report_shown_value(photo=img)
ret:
6h12
